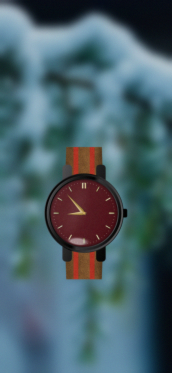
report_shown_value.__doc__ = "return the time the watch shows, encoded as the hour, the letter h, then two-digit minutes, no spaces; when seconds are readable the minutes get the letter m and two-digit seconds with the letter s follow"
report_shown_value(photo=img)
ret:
8h53
